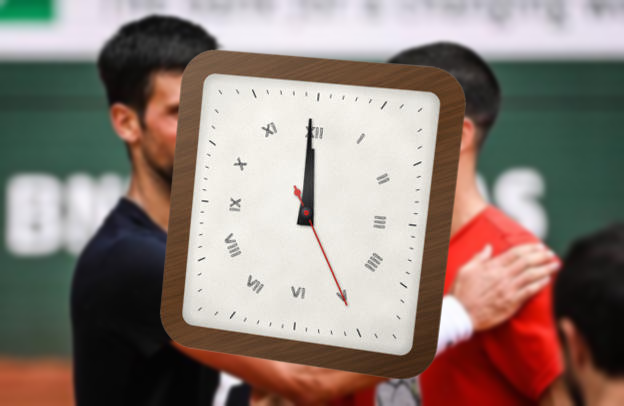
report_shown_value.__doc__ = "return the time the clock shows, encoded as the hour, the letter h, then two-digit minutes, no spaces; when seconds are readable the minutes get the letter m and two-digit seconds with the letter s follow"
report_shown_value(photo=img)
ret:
11h59m25s
